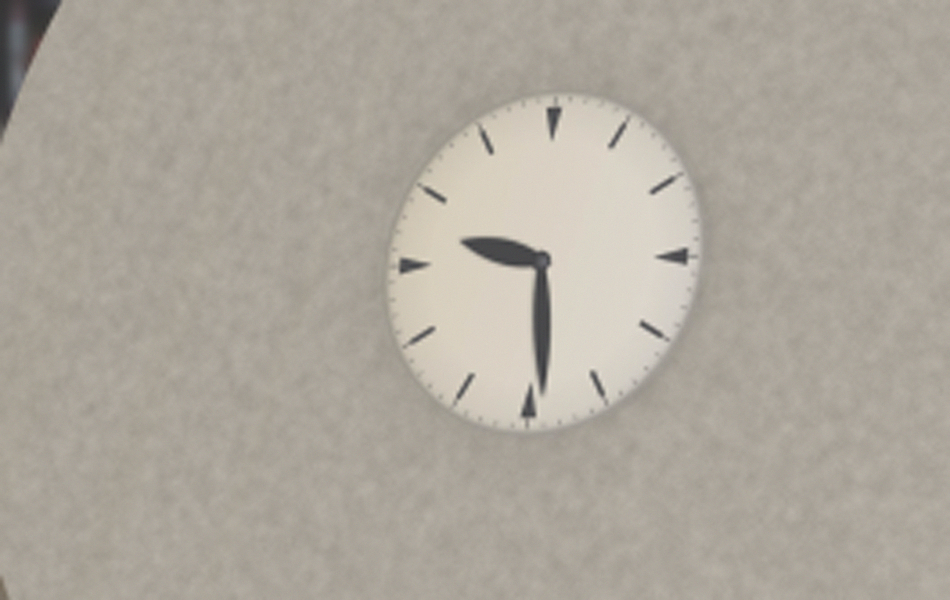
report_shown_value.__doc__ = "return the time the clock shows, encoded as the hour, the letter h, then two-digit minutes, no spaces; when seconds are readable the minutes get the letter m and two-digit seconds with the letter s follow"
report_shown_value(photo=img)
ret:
9h29
